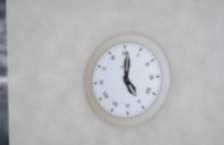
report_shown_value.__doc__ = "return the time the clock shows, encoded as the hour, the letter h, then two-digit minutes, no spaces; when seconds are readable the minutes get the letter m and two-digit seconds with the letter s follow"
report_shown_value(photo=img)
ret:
5h01
